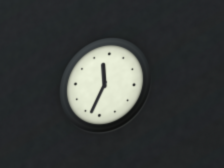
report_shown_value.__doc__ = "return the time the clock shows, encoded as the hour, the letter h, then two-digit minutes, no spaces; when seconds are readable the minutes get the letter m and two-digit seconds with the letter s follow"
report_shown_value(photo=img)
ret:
11h33
